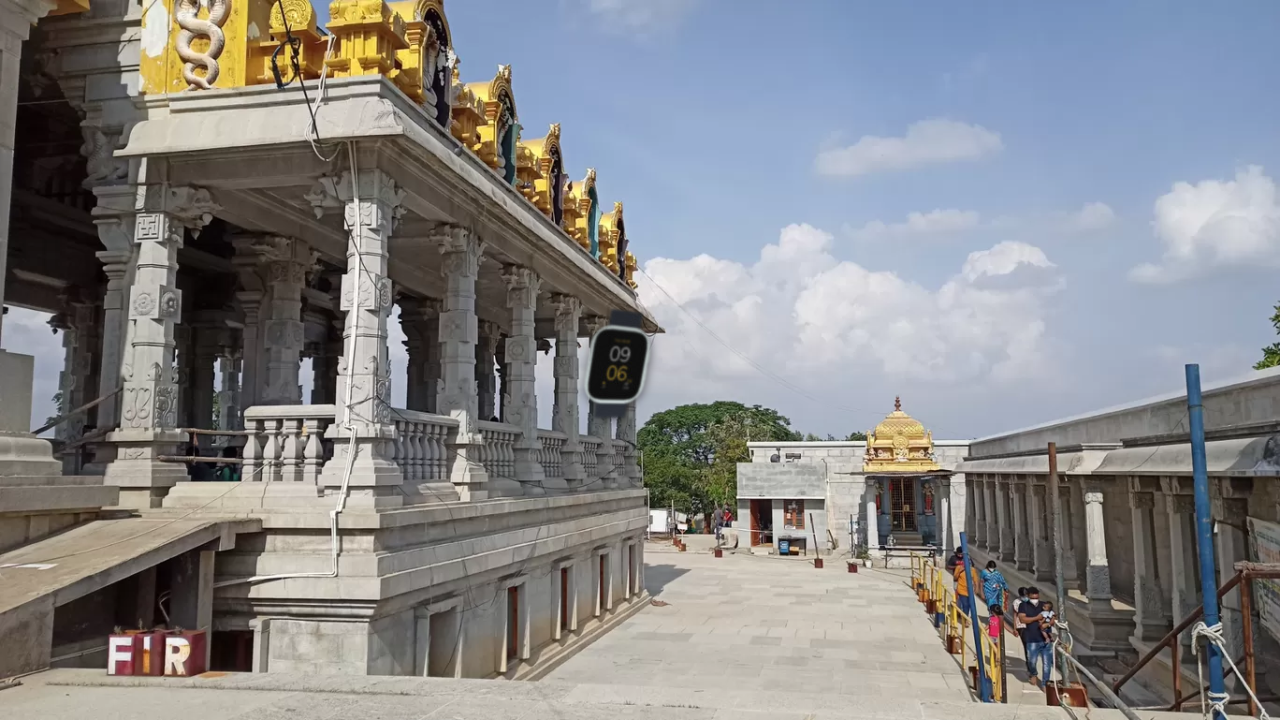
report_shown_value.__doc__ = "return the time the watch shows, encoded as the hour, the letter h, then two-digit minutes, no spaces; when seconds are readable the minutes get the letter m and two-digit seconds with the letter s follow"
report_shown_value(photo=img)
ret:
9h06
